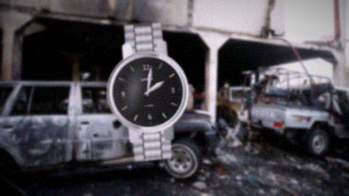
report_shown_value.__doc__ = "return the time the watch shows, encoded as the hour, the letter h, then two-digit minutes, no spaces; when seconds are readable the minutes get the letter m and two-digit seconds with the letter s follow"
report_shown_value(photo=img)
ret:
2h02
